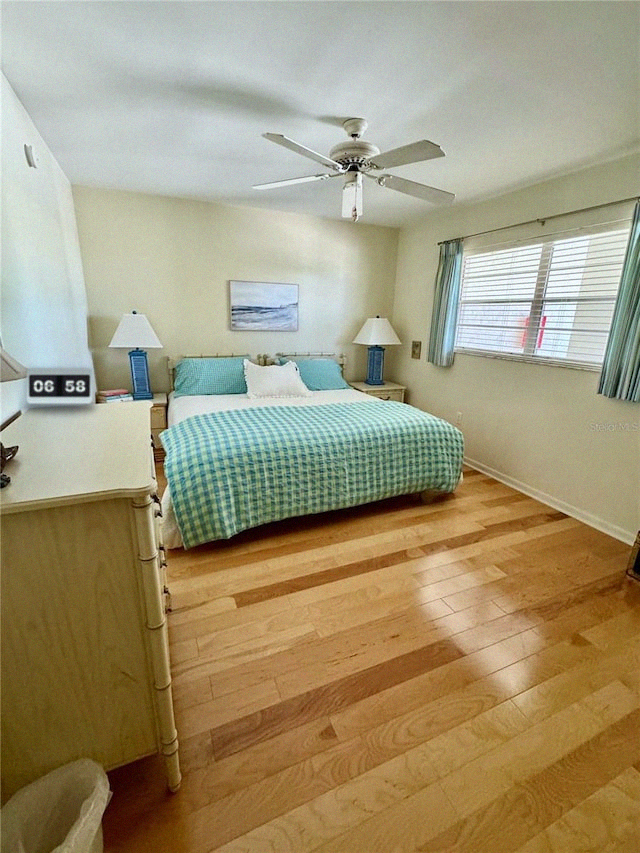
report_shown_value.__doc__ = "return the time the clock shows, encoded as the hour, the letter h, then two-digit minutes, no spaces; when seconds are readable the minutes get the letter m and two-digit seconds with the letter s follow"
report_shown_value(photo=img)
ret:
6h58
